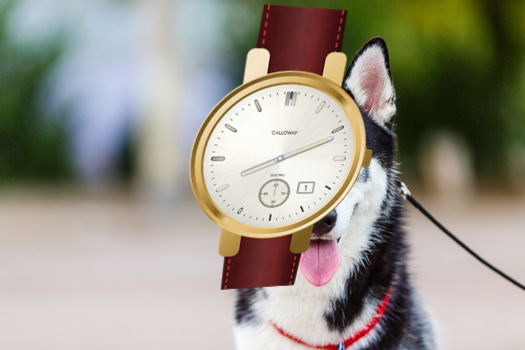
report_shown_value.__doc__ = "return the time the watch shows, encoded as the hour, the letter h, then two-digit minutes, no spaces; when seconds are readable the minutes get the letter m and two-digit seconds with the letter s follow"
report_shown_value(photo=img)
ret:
8h11
